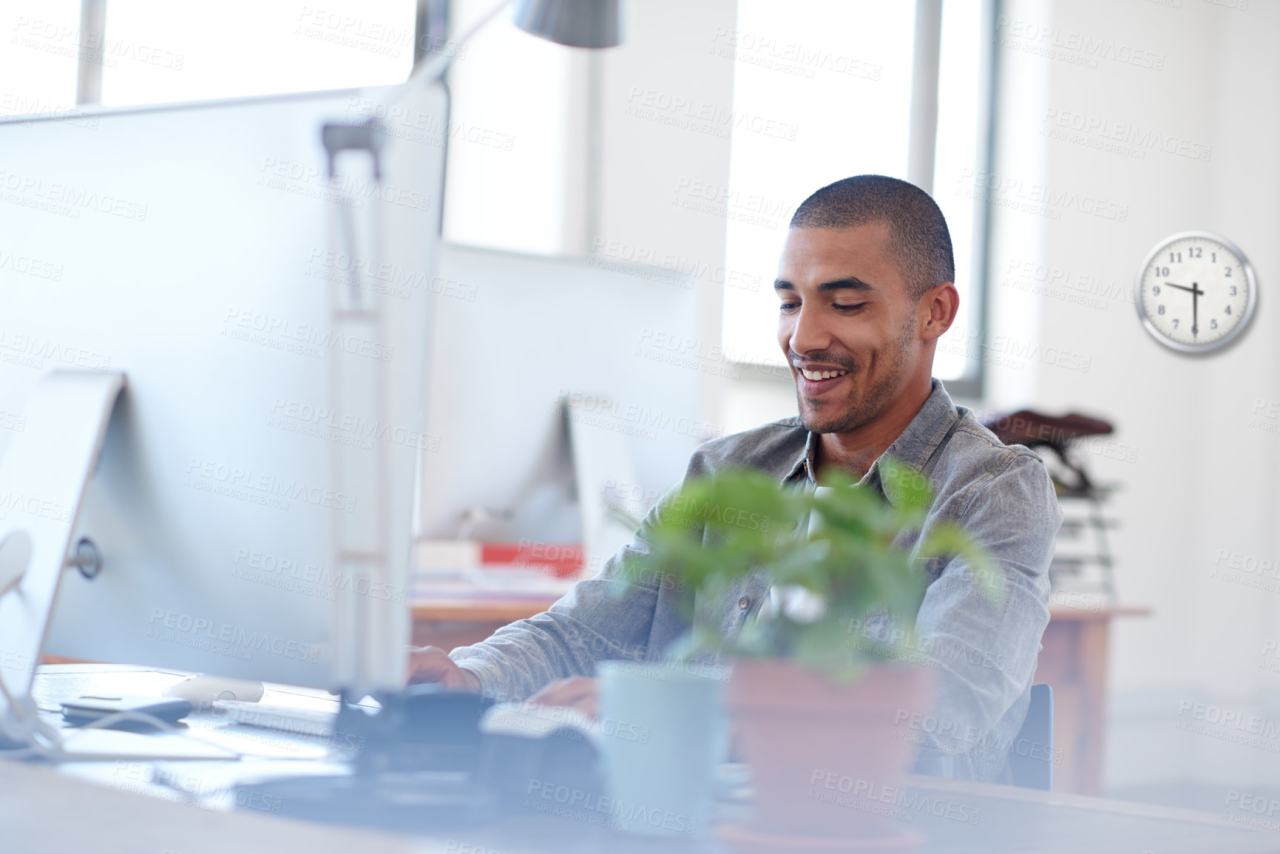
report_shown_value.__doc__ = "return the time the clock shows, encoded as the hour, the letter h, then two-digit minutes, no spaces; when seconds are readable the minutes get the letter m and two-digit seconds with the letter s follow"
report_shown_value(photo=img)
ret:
9h30
